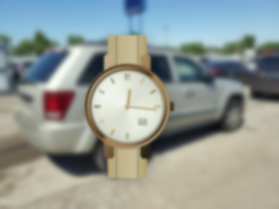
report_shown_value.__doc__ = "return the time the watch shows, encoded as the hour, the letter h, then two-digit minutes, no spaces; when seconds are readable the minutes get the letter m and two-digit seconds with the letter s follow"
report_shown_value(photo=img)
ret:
12h16
